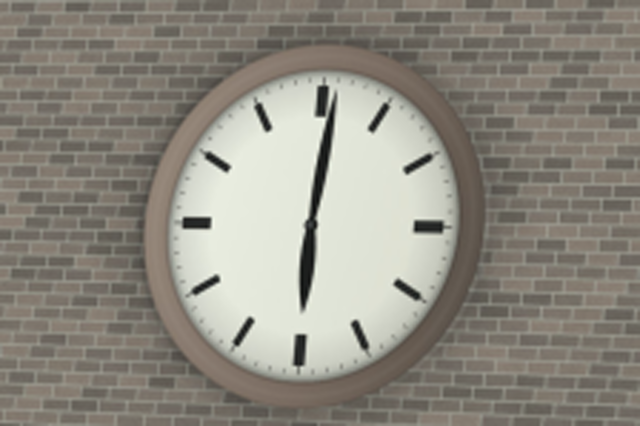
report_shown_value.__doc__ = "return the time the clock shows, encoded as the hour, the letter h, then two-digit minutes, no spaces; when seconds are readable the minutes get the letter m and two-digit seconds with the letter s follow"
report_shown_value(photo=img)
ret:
6h01
